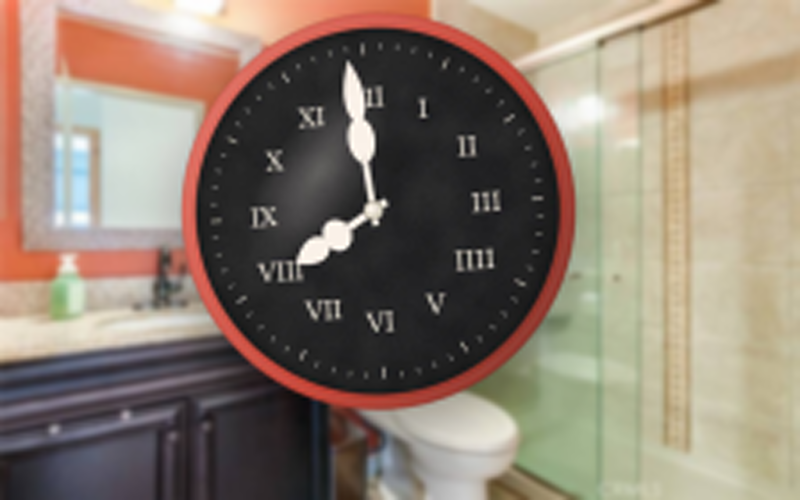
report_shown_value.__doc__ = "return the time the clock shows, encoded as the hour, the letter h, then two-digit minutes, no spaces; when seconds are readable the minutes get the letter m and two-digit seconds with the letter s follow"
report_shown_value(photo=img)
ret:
7h59
